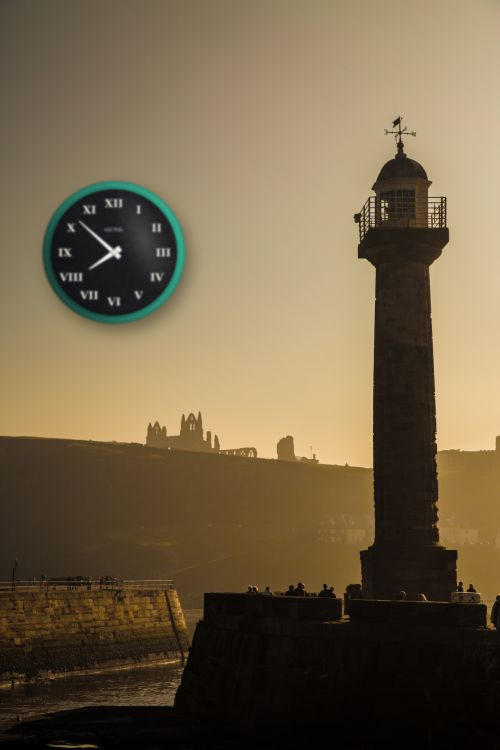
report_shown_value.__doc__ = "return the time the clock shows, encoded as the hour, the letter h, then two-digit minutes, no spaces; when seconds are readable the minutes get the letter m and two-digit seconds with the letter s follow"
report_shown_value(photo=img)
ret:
7h52
